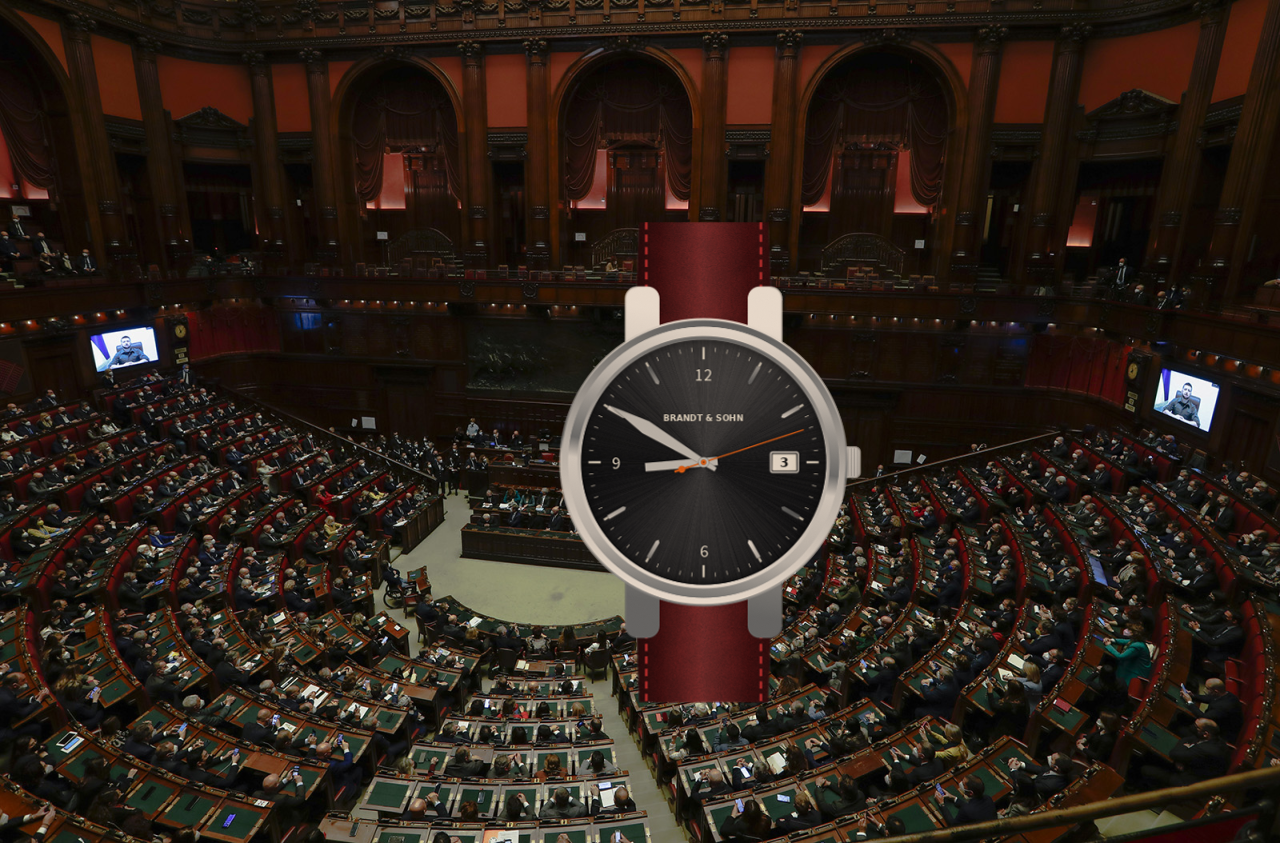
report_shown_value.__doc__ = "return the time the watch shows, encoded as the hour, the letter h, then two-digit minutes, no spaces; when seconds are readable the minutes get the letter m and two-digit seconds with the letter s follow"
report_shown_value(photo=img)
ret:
8h50m12s
